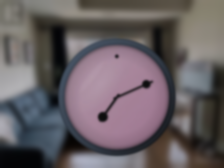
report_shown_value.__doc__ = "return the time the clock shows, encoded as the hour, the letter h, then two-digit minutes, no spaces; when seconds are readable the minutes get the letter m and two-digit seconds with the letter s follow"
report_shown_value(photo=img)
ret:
7h11
